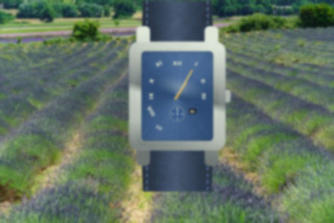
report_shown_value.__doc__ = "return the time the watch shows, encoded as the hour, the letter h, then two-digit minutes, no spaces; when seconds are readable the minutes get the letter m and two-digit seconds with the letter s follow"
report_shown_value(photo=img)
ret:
1h05
